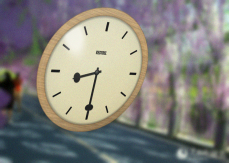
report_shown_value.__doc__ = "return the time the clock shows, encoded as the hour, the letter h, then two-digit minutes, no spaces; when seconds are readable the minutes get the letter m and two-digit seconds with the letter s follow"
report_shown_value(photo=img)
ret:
8h30
